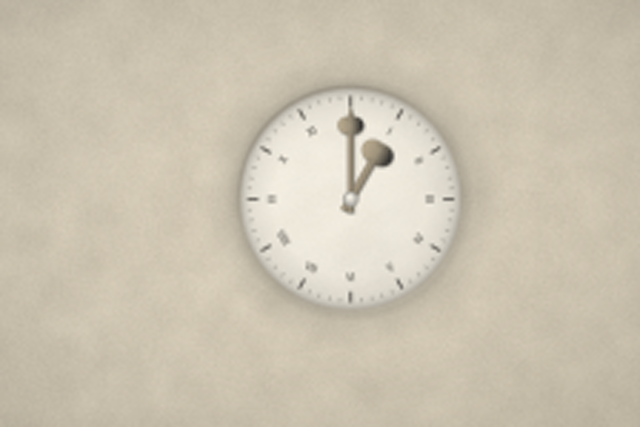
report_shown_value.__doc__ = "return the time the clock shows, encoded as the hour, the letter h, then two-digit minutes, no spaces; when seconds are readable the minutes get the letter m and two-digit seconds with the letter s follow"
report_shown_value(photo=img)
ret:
1h00
